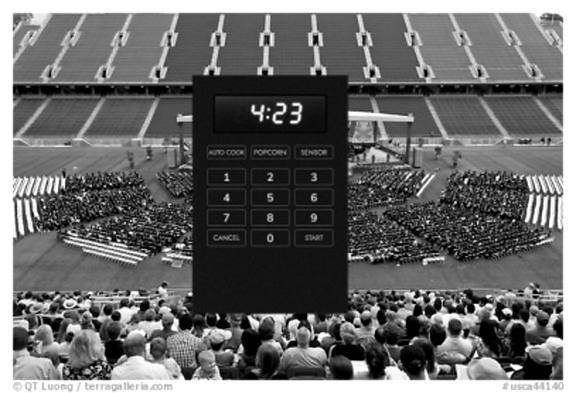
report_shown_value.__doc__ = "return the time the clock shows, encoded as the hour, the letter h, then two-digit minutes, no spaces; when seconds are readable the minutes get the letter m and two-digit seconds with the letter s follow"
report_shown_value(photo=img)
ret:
4h23
